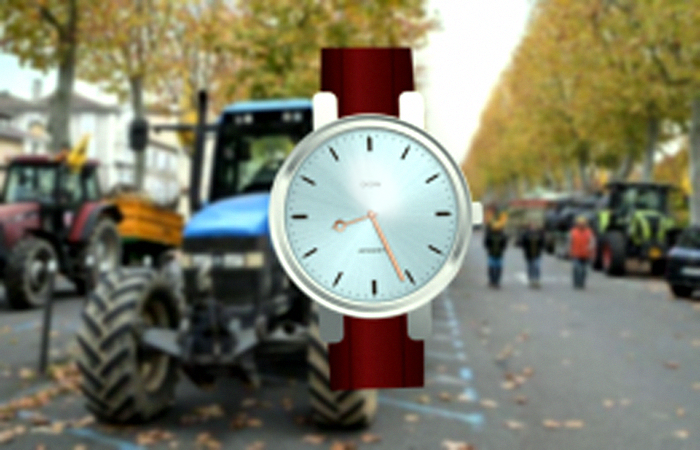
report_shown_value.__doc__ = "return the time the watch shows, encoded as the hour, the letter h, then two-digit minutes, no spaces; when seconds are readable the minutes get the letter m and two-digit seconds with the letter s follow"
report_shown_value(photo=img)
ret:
8h26
